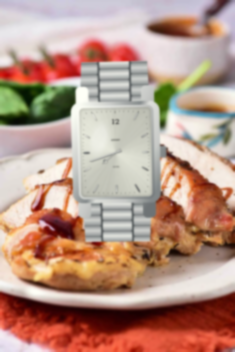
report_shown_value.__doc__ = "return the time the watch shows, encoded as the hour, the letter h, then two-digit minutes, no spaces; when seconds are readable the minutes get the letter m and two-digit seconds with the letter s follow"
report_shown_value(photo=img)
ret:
7h42
